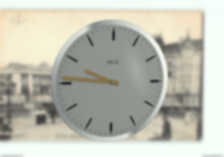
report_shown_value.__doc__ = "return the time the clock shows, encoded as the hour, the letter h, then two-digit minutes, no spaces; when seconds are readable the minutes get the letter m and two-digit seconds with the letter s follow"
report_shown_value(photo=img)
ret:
9h46
